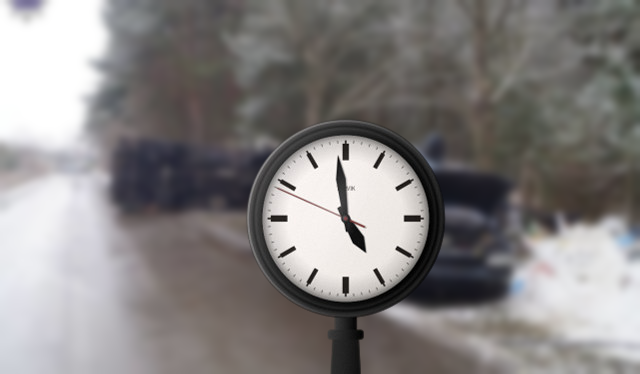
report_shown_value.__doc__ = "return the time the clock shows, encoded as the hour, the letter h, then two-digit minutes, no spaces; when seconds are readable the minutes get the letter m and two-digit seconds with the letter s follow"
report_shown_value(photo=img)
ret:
4h58m49s
